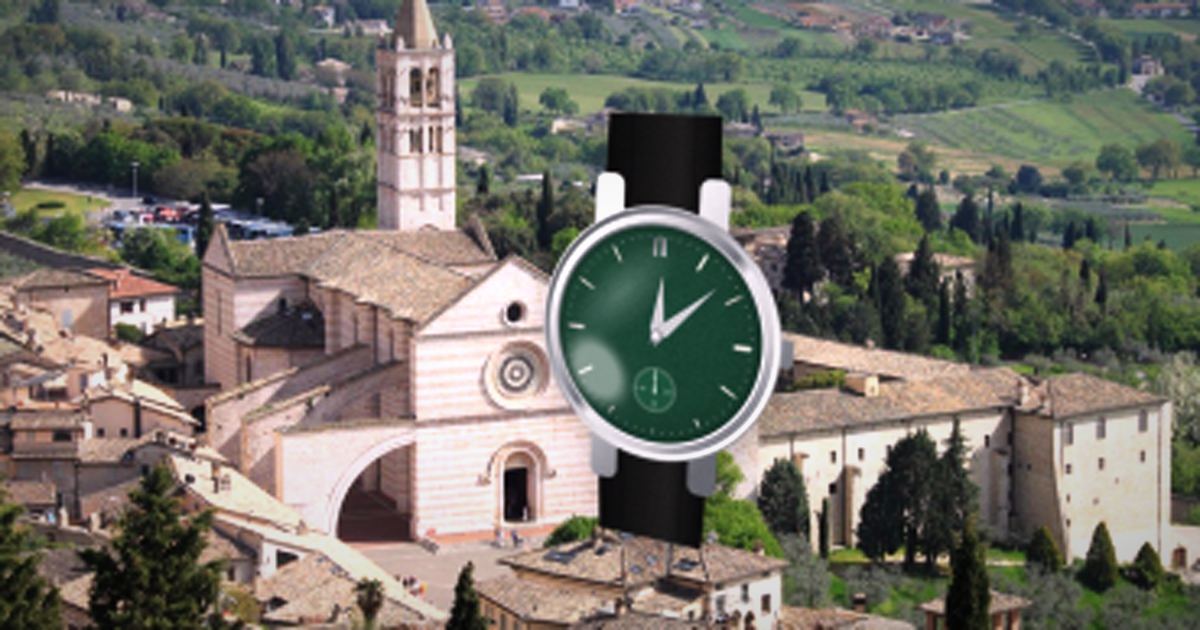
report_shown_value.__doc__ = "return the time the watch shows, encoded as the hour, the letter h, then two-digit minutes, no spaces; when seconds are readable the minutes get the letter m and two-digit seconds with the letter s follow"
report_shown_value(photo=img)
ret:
12h08
